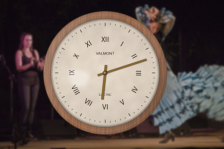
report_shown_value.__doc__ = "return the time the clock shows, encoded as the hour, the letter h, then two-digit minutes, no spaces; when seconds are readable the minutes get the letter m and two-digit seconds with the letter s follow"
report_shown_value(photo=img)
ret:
6h12
